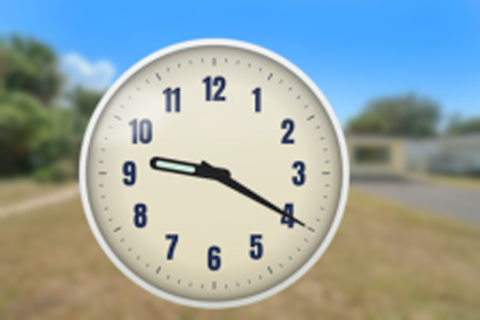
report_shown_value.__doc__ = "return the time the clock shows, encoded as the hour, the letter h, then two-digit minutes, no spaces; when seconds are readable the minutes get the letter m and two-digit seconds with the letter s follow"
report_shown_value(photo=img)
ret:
9h20
